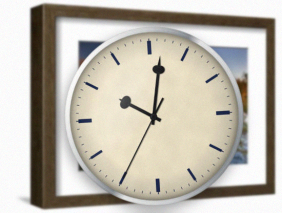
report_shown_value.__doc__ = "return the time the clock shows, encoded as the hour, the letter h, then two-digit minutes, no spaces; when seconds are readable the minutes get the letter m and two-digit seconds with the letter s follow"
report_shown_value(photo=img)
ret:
10h01m35s
